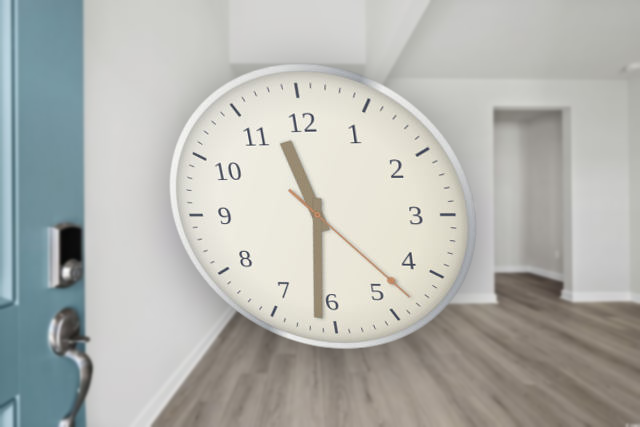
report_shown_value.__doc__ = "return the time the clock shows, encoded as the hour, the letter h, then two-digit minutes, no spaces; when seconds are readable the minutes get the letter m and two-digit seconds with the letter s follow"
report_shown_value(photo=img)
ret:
11h31m23s
